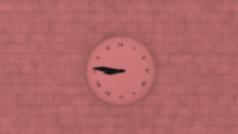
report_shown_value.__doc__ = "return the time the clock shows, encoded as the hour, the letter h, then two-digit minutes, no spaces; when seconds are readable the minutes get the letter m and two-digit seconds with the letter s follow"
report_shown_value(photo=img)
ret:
8h46
